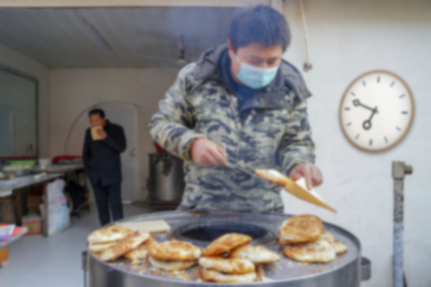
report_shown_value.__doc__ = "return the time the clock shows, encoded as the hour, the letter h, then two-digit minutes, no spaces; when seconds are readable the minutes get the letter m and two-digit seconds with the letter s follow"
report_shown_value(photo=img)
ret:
6h48
